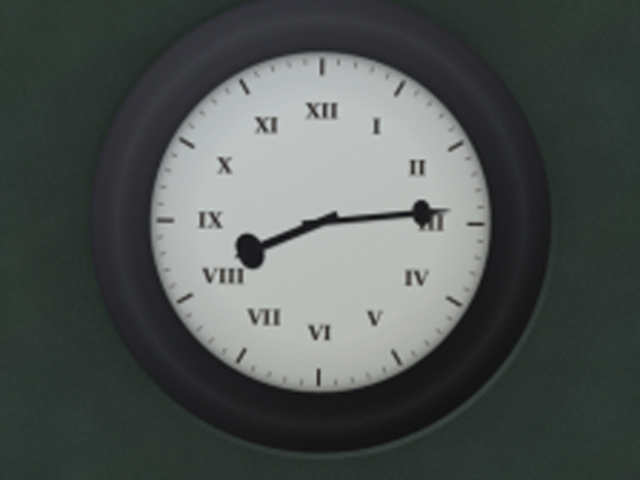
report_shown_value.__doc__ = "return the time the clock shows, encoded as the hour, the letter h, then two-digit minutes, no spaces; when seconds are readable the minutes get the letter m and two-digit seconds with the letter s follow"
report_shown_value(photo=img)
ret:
8h14
